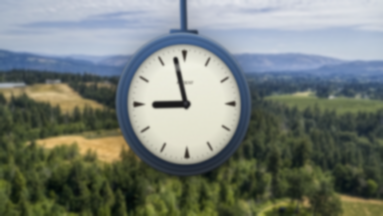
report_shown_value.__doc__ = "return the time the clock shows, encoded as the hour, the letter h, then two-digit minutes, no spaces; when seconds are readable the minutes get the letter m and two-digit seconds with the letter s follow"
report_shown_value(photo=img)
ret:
8h58
